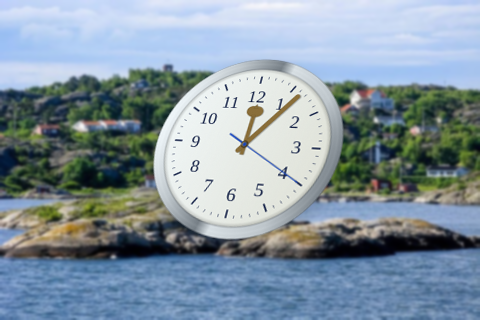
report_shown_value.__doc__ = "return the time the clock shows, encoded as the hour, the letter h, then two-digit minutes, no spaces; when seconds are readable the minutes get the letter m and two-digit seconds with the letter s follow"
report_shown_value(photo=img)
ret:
12h06m20s
